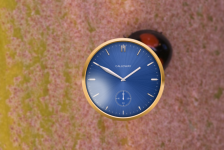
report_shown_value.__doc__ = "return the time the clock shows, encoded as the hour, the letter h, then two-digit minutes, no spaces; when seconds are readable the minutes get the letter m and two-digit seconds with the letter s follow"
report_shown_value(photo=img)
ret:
1h50
